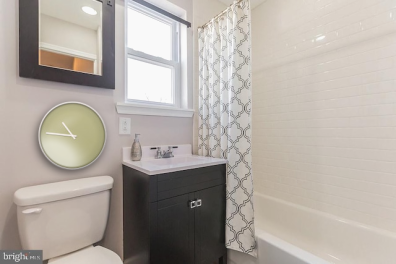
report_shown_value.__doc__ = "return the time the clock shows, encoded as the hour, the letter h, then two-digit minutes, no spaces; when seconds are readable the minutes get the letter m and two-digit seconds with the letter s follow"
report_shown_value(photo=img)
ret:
10h46
